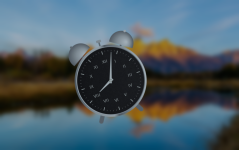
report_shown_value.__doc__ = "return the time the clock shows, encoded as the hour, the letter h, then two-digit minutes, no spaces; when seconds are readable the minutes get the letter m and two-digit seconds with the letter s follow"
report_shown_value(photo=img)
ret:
8h03
